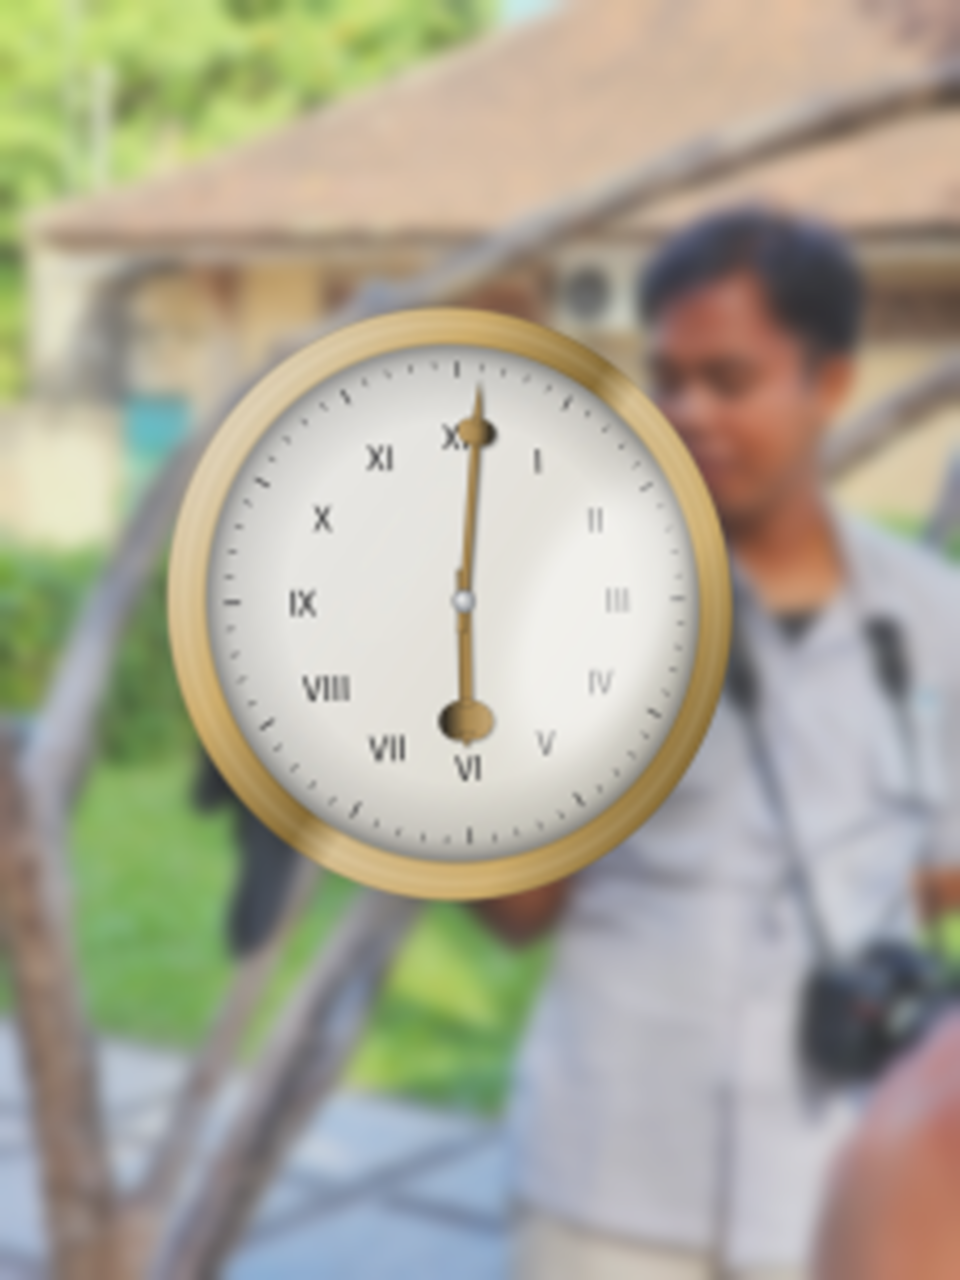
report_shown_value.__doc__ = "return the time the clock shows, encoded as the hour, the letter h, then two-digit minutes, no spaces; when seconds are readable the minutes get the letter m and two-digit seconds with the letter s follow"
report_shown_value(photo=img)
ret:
6h01
